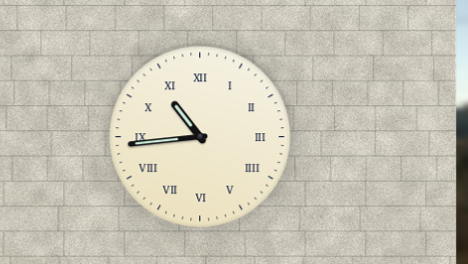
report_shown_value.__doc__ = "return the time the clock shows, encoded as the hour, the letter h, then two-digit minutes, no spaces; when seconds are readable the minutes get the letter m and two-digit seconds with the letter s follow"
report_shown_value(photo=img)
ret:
10h44
